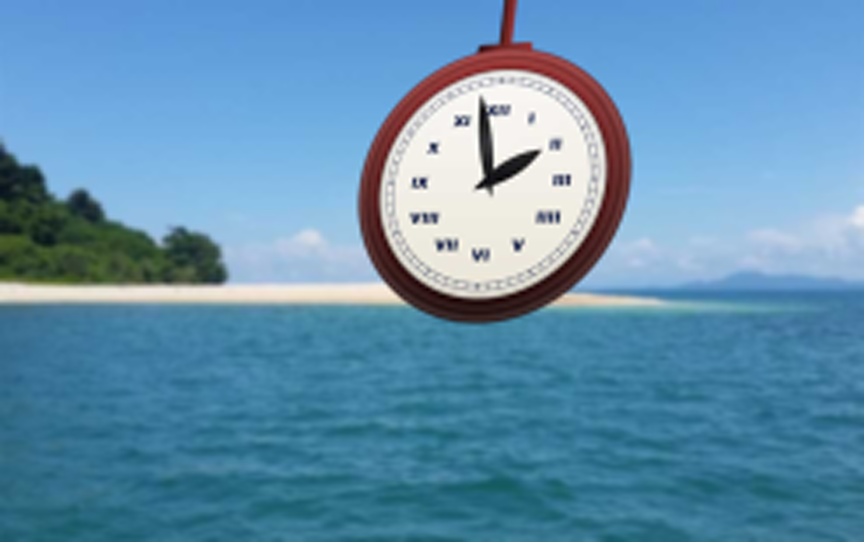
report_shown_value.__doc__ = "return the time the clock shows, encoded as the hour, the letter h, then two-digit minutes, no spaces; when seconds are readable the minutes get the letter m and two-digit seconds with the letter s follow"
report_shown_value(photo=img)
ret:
1h58
